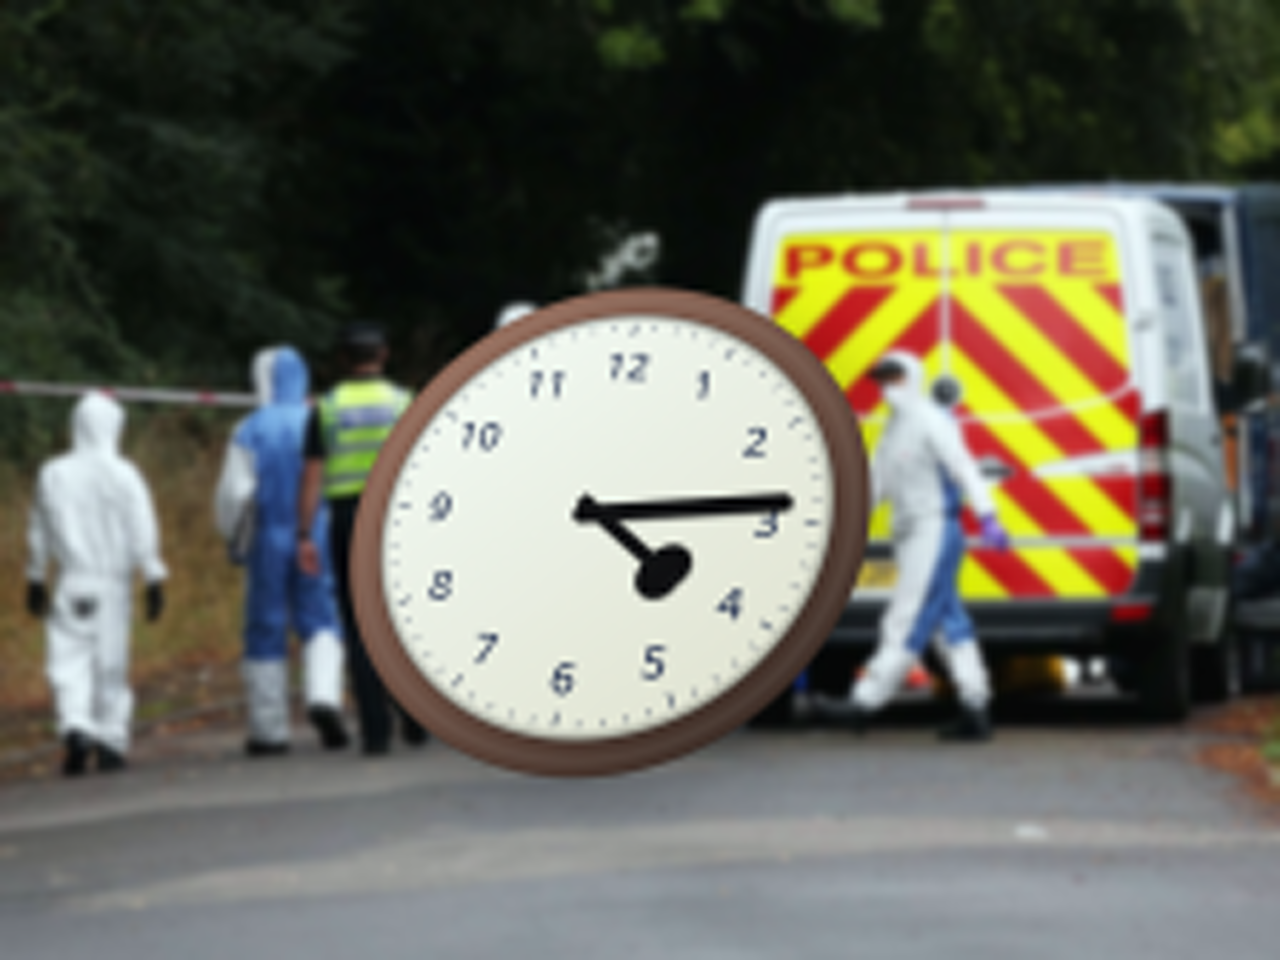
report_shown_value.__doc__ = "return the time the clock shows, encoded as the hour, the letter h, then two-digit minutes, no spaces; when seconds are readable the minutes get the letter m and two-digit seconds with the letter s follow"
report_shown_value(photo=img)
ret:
4h14
